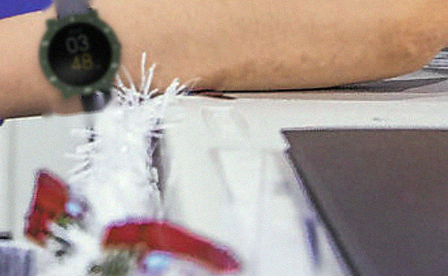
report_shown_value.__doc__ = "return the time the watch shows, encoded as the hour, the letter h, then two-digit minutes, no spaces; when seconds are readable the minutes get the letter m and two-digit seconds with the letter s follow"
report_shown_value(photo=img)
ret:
3h48
